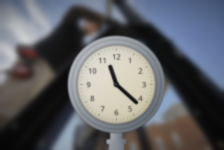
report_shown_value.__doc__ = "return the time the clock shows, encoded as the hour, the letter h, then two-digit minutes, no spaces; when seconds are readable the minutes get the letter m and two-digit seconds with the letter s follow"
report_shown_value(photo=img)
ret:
11h22
